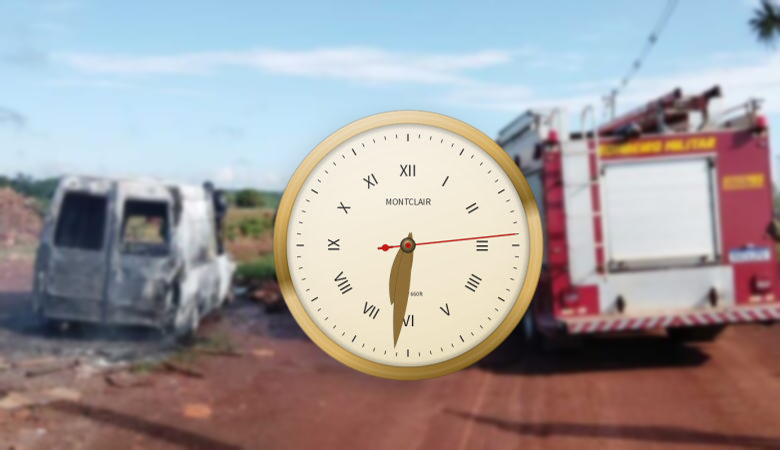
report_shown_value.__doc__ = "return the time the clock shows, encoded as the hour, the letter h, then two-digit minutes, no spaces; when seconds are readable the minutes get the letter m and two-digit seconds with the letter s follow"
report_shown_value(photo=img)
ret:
6h31m14s
